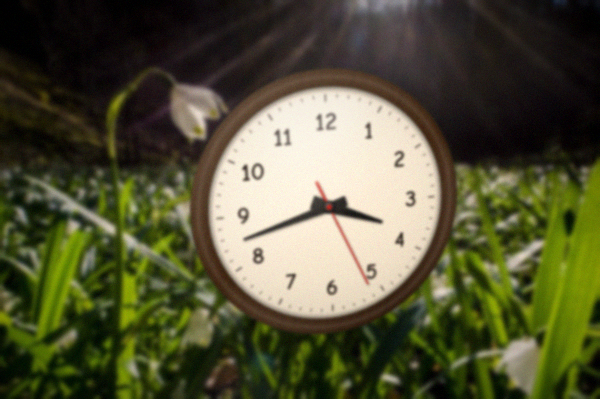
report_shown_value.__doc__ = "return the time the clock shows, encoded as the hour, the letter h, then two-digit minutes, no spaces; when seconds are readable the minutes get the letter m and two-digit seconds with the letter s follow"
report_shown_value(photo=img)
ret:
3h42m26s
